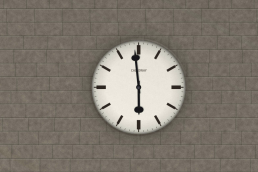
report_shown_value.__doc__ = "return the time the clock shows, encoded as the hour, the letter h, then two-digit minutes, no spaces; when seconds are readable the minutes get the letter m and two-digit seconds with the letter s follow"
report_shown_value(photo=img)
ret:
5h59
